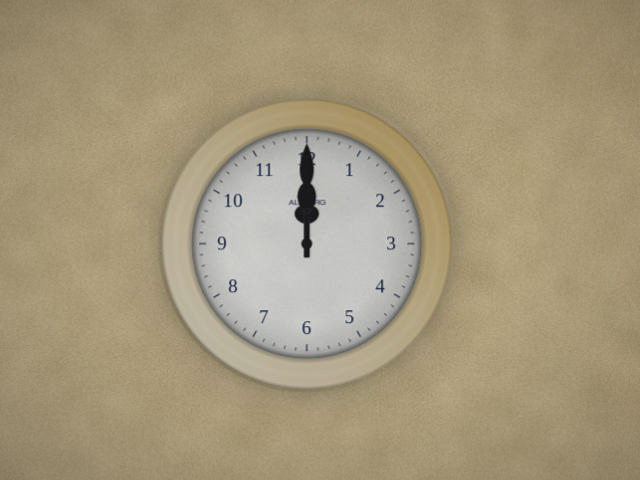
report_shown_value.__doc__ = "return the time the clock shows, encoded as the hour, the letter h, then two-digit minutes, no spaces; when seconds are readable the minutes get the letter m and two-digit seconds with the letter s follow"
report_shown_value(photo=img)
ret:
12h00
